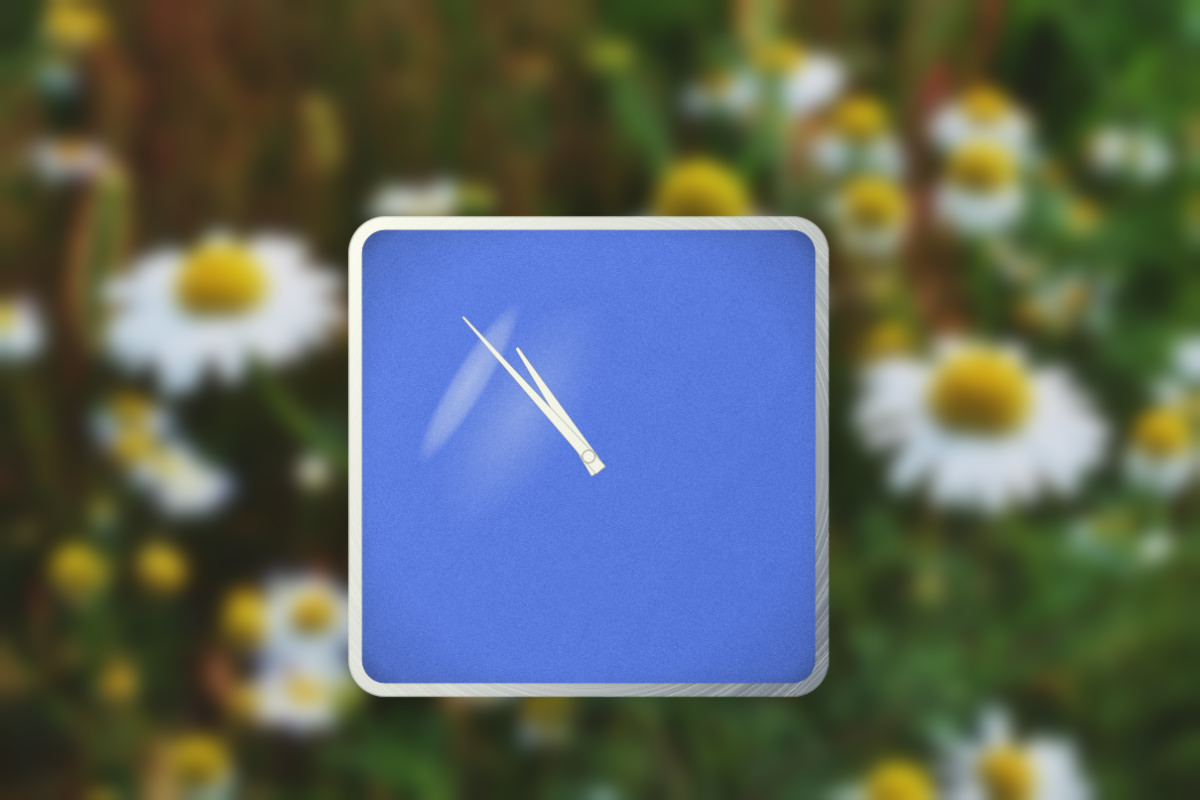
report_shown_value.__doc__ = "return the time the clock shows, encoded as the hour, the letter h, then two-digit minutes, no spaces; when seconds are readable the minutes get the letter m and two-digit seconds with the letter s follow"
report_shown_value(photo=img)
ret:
10h53
